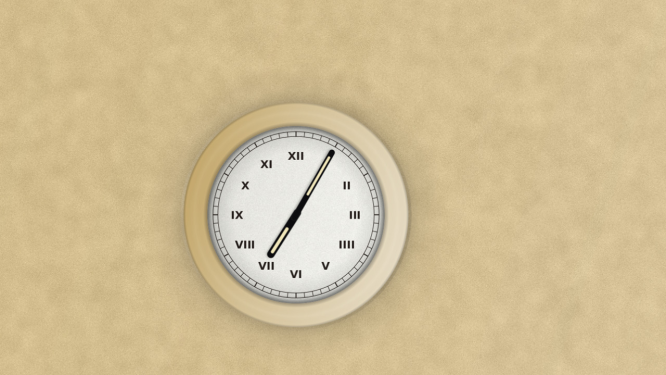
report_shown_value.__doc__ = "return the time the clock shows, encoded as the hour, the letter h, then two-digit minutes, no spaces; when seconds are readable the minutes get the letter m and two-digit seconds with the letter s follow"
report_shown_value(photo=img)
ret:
7h05
